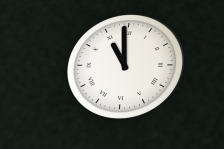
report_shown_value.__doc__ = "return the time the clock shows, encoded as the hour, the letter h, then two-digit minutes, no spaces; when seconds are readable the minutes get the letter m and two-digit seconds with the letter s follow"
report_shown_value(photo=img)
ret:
10h59
